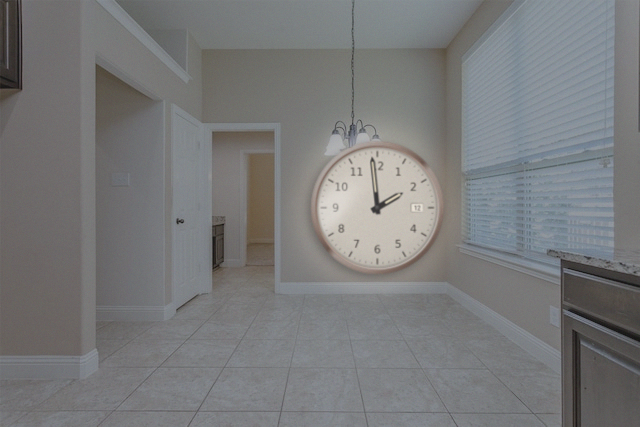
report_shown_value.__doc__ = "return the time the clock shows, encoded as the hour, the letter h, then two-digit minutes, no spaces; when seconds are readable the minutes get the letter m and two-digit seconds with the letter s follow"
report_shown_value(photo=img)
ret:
1h59
